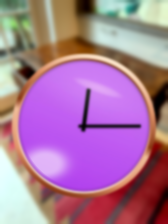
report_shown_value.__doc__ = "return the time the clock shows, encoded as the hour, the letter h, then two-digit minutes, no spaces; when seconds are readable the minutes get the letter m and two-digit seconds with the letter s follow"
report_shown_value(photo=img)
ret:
12h15
